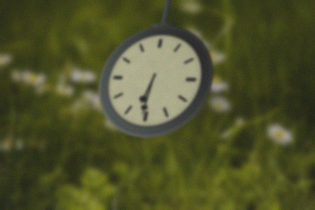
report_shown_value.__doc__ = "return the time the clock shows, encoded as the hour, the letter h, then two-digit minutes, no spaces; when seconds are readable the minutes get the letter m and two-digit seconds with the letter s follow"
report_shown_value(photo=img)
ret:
6h31
